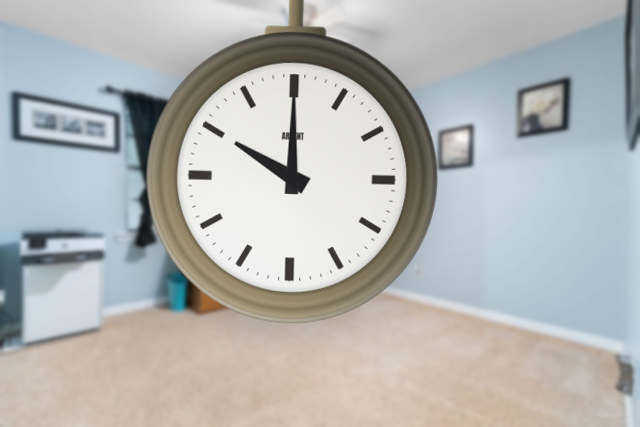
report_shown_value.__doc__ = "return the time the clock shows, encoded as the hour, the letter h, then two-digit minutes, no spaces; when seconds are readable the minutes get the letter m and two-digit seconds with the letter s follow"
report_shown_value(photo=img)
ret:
10h00
